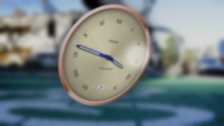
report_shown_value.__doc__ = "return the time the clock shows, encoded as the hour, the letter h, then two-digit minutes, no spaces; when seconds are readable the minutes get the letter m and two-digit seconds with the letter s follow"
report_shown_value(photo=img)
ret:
3h47
